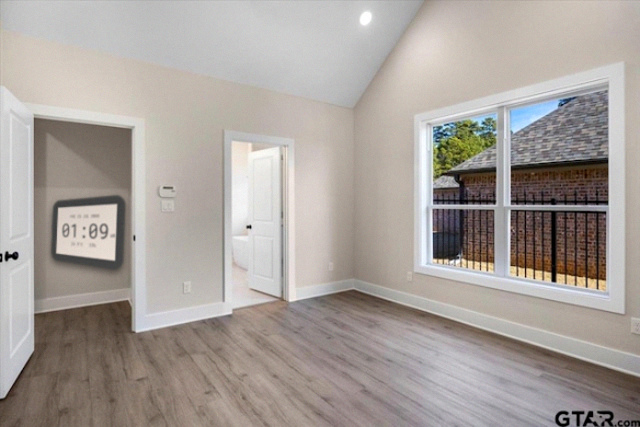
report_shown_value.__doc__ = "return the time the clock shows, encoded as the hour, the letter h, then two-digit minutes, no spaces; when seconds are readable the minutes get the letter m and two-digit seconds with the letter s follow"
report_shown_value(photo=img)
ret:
1h09
